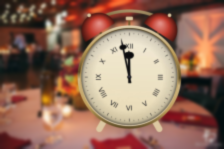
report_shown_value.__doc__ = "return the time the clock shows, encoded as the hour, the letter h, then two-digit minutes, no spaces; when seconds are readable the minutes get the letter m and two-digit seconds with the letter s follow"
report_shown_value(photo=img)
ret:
11h58
